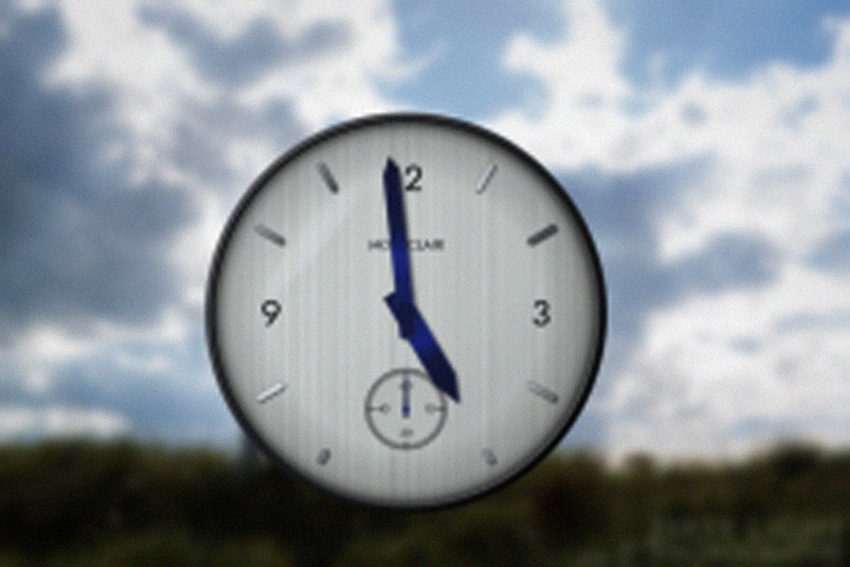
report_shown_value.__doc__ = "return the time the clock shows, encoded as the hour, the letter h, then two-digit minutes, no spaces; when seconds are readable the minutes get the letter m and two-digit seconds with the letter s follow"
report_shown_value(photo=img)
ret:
4h59
